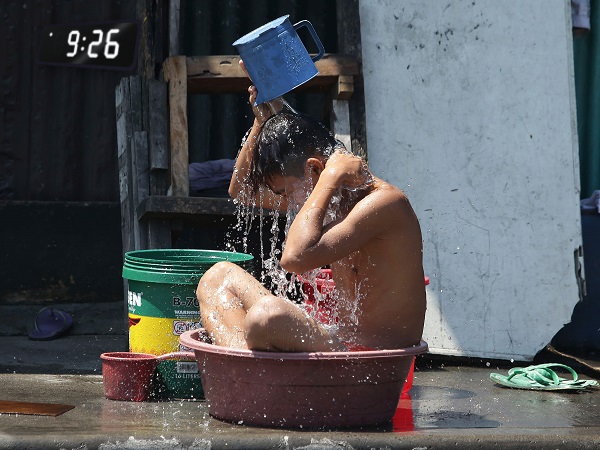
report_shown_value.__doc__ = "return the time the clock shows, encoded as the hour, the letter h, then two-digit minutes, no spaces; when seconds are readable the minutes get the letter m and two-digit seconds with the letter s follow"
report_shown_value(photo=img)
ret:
9h26
